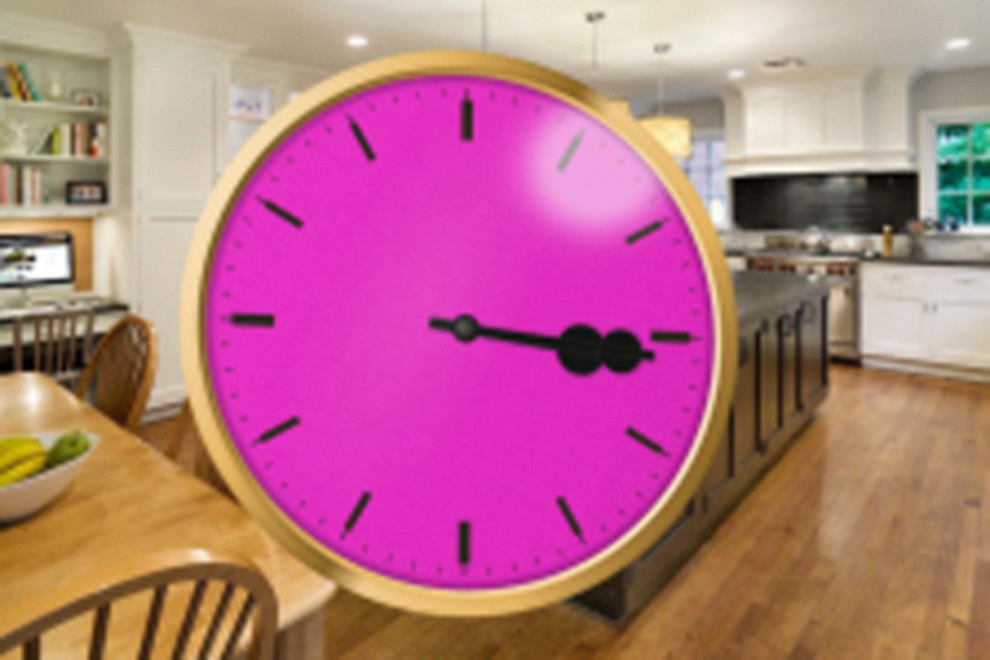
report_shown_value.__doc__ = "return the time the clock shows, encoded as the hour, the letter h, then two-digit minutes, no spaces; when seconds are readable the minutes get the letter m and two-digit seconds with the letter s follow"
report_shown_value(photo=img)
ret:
3h16
